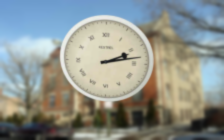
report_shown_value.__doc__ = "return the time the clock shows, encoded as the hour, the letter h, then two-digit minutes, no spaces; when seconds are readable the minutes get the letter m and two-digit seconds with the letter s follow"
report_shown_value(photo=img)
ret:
2h13
